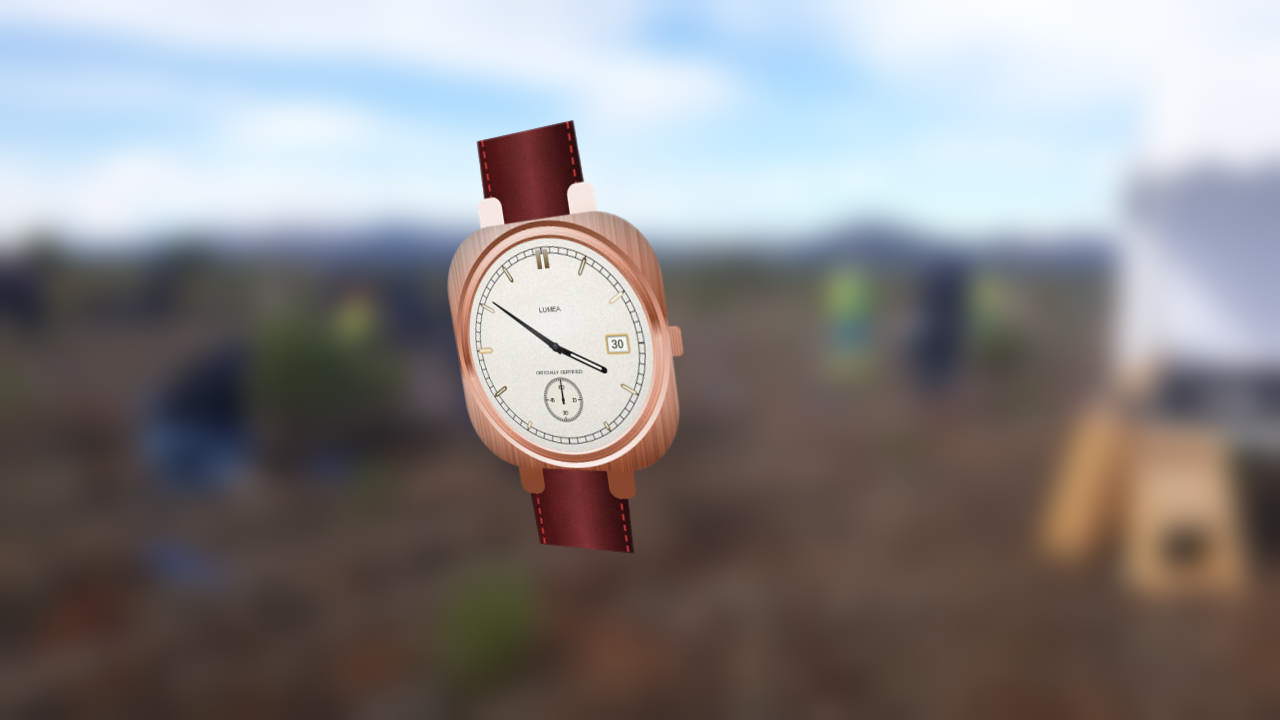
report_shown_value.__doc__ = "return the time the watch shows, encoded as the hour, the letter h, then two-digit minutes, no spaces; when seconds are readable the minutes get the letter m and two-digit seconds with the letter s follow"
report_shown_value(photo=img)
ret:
3h51
